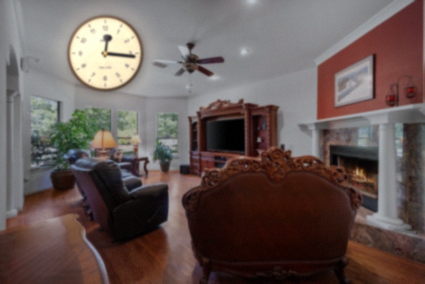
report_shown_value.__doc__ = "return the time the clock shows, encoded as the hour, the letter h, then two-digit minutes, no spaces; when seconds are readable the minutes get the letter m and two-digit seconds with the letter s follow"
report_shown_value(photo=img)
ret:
12h16
